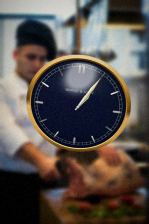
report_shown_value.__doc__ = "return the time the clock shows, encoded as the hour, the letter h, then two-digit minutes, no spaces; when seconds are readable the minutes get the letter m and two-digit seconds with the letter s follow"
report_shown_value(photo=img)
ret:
1h05
